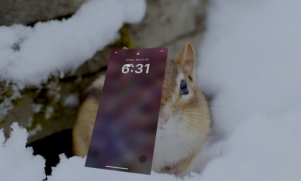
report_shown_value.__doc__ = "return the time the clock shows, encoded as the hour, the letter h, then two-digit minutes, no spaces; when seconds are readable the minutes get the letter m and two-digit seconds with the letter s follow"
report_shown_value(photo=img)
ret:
6h31
